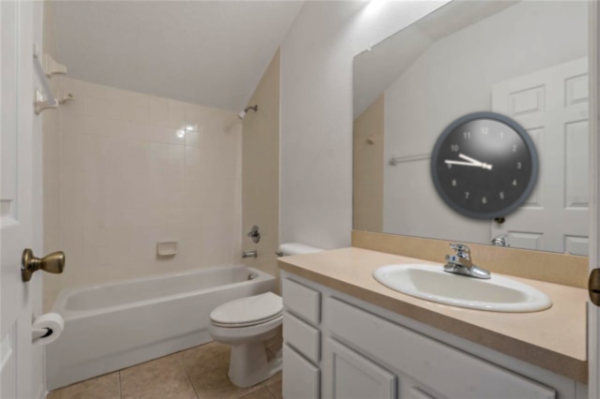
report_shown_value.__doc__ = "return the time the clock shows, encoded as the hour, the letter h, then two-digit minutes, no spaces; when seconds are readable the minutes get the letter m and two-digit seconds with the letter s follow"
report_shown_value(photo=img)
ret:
9h46
